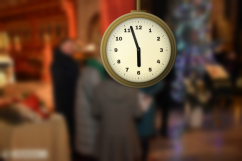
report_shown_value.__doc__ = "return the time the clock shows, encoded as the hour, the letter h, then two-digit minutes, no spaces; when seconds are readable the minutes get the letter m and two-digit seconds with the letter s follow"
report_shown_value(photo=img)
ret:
5h57
